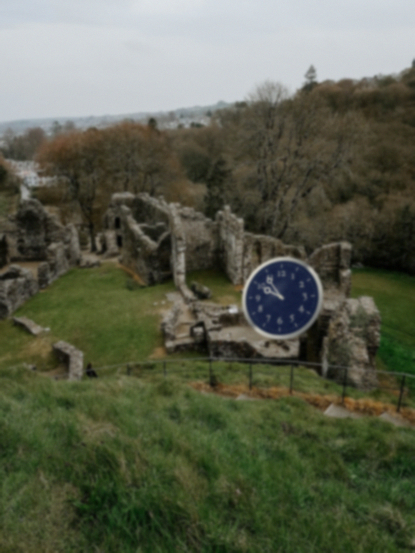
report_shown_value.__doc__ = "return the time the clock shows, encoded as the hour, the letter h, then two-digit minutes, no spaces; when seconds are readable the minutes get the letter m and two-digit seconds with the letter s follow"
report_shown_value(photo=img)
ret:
9h54
